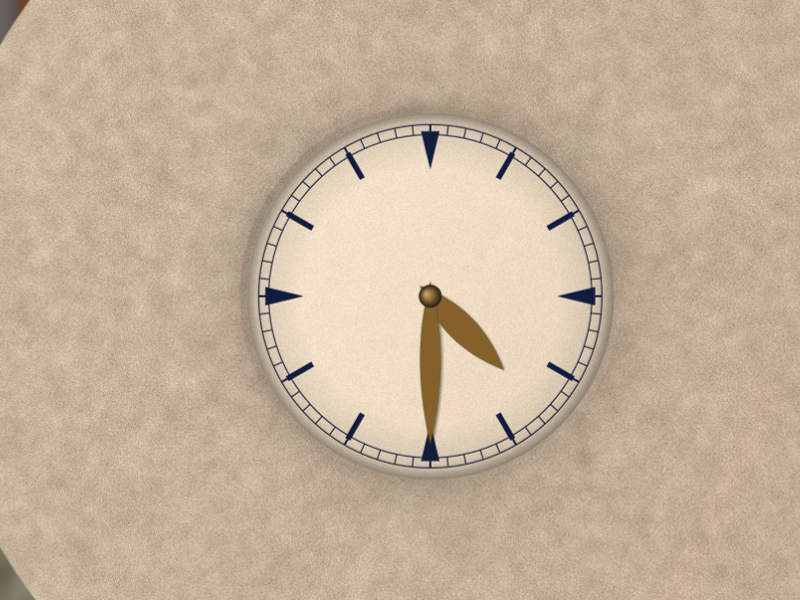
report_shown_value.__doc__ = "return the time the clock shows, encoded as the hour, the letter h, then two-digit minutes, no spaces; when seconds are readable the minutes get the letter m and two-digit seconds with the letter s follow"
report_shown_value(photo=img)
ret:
4h30
